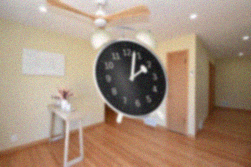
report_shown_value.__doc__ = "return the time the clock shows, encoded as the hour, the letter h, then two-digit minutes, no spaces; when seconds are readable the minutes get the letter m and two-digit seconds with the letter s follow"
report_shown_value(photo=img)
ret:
2h03
